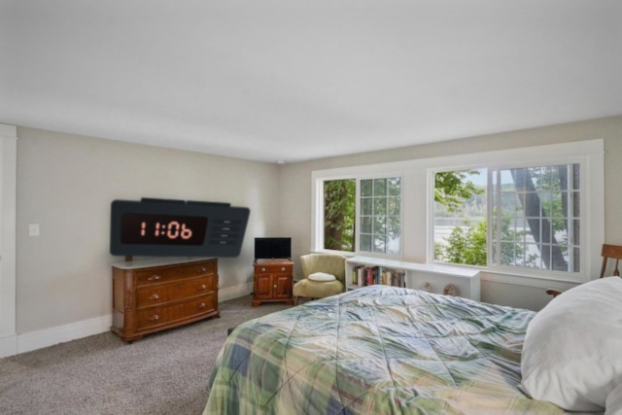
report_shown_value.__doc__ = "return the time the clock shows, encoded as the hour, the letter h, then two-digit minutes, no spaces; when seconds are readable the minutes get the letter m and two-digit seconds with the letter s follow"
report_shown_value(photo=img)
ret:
11h06
